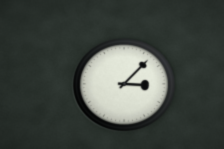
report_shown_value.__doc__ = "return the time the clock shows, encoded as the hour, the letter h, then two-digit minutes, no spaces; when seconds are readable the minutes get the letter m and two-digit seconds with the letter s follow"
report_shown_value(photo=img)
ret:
3h07
